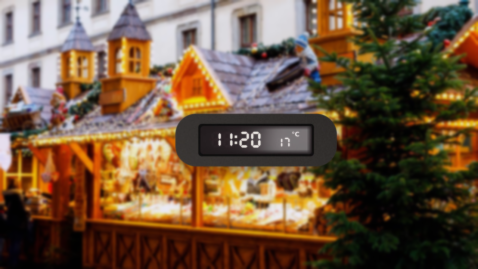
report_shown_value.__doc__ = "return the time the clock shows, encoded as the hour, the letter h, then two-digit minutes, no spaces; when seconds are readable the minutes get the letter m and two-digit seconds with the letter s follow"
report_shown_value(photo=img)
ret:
11h20
